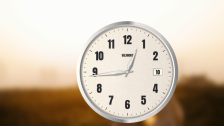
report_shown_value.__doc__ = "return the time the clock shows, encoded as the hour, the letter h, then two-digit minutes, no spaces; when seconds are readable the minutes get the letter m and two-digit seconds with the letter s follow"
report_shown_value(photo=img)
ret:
12h44
